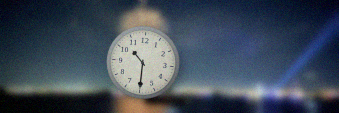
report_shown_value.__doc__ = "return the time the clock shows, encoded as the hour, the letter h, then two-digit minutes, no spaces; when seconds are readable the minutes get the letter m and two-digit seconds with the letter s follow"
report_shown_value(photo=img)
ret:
10h30
